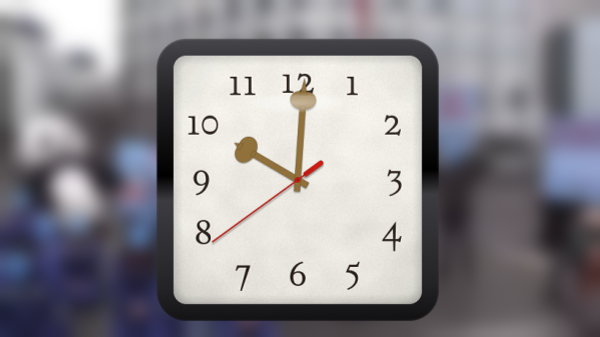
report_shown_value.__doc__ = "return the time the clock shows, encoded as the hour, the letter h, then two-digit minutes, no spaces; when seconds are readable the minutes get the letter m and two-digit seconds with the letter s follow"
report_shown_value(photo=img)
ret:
10h00m39s
